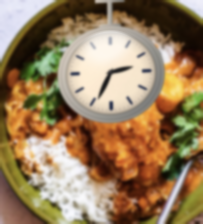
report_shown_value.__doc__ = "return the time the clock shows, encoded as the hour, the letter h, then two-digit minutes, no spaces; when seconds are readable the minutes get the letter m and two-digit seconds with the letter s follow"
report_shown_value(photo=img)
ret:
2h34
